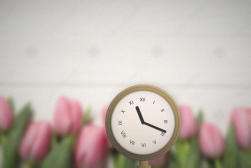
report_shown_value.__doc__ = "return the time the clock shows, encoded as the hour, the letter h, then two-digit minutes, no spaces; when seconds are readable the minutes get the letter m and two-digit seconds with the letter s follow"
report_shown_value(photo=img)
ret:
11h19
